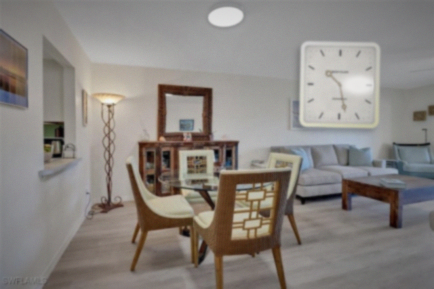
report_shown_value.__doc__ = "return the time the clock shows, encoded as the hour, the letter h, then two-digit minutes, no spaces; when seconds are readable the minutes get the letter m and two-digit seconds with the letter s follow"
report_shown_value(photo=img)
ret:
10h28
